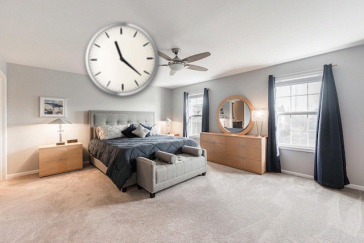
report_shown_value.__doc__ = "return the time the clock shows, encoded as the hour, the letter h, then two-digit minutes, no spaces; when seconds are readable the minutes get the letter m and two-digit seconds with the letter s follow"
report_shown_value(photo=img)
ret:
11h22
